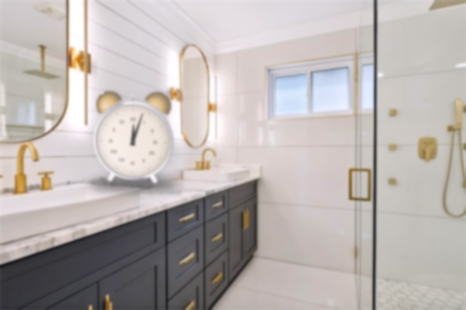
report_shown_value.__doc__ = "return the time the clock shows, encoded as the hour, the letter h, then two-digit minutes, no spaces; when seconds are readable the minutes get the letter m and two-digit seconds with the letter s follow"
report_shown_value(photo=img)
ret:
12h03
